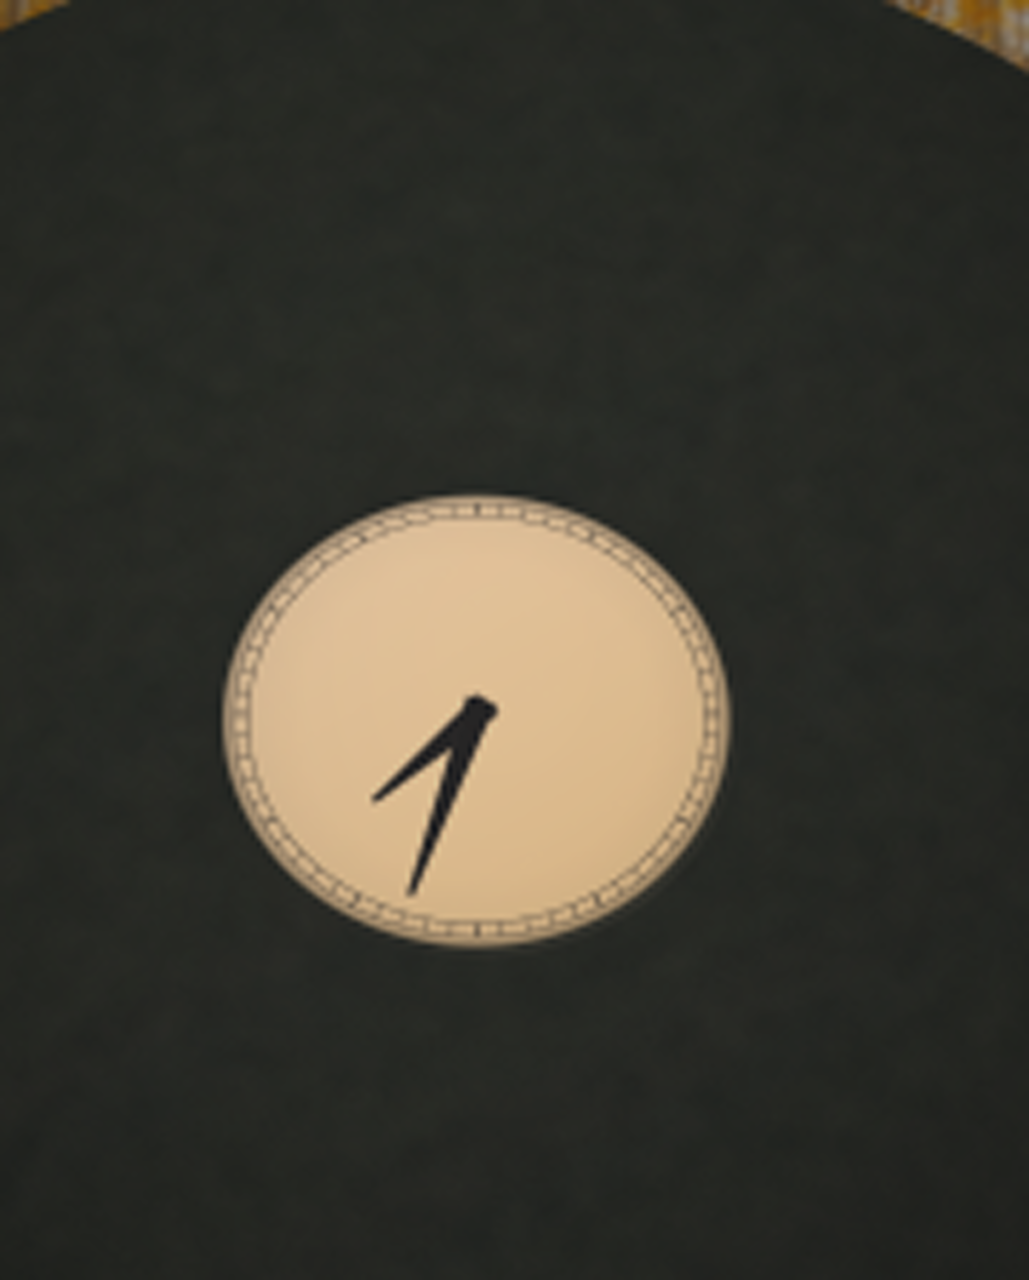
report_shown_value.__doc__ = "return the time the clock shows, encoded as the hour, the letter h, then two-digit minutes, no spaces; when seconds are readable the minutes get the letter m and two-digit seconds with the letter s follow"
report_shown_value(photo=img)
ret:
7h33
